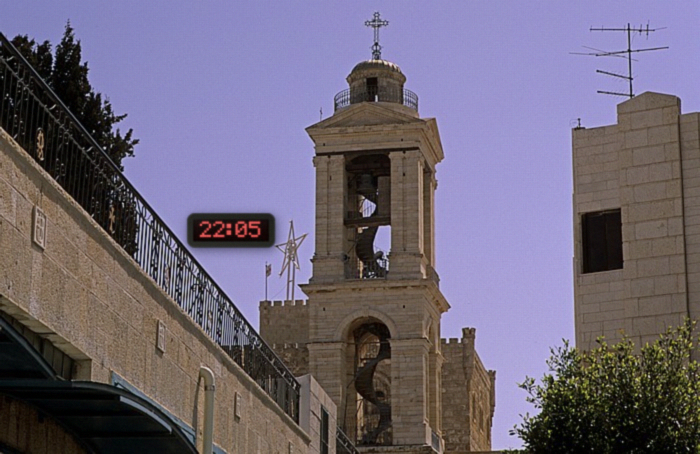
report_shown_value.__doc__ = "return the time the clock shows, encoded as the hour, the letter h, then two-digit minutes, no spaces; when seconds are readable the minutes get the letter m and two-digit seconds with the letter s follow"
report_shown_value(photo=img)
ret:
22h05
